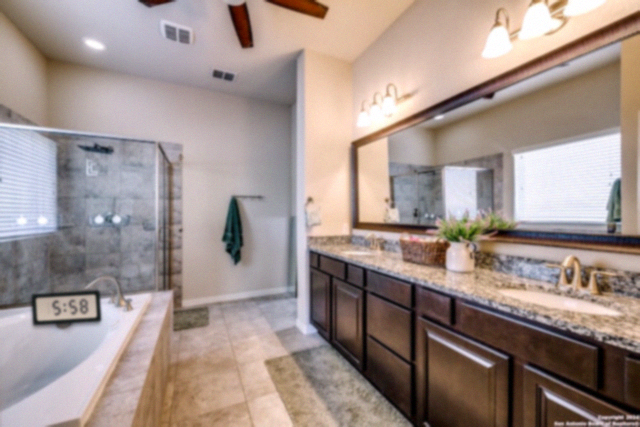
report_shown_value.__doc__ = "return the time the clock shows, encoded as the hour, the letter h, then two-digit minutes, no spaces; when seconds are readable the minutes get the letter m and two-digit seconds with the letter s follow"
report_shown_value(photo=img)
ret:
5h58
